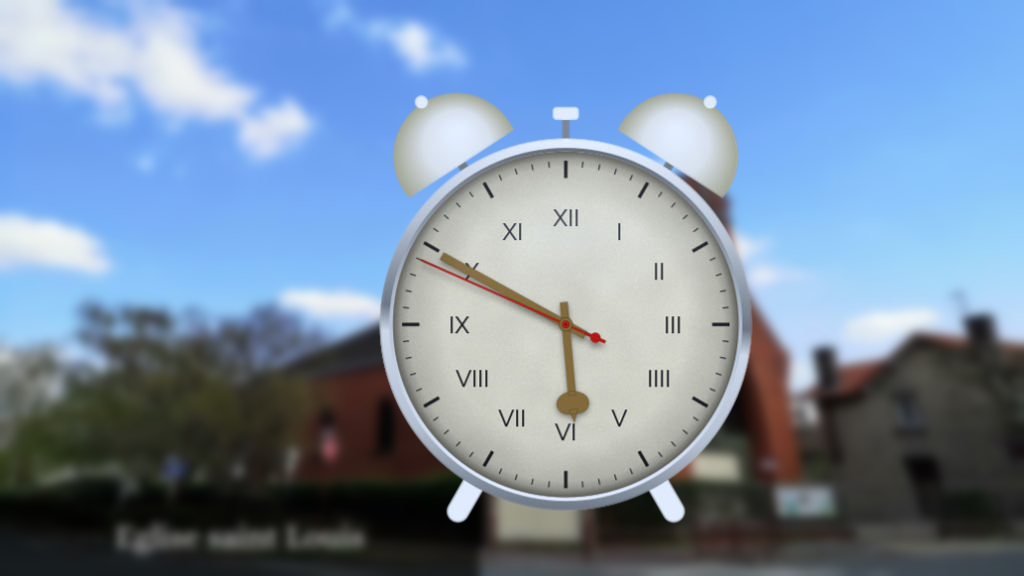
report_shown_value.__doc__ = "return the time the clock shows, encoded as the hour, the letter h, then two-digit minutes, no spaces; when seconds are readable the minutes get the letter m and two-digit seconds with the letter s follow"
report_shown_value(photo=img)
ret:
5h49m49s
